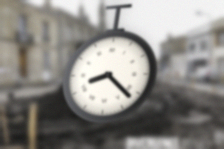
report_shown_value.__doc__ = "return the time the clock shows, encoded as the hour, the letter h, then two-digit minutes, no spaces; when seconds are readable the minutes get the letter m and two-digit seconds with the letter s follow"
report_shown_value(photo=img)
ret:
8h22
